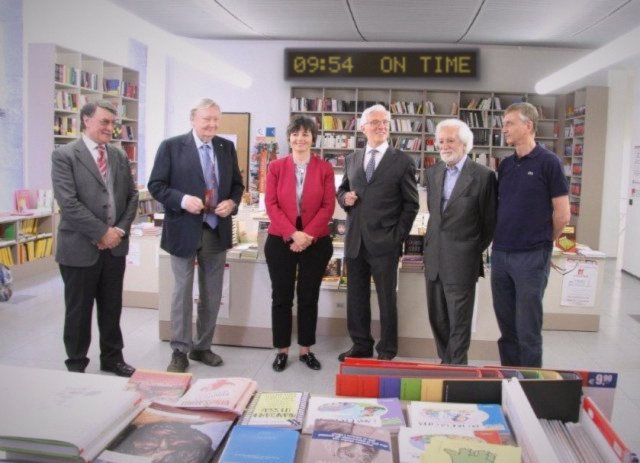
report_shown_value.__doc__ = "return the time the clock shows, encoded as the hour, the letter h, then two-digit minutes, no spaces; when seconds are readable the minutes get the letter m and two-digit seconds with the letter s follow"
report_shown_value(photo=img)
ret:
9h54
